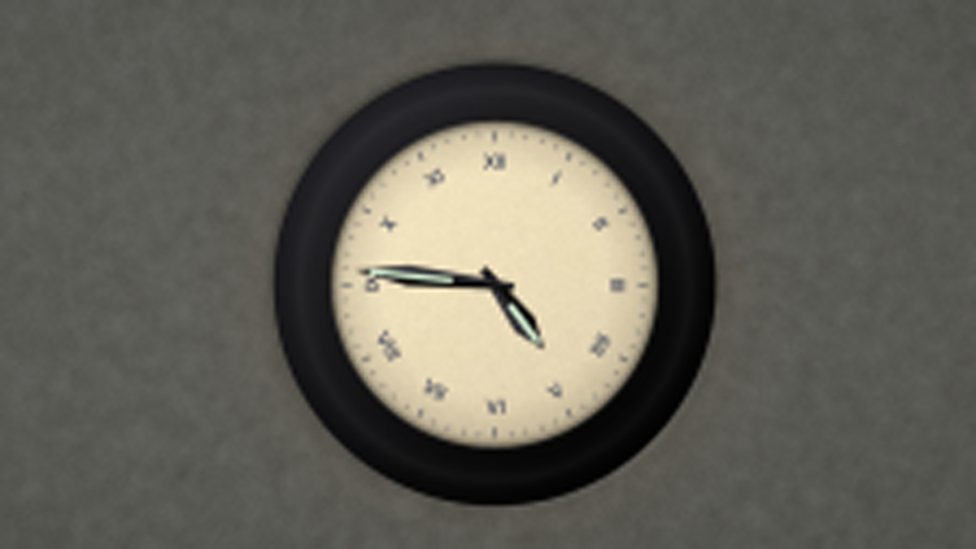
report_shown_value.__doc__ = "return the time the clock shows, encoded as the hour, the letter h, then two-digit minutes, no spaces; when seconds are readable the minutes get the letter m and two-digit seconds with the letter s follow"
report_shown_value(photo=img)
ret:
4h46
